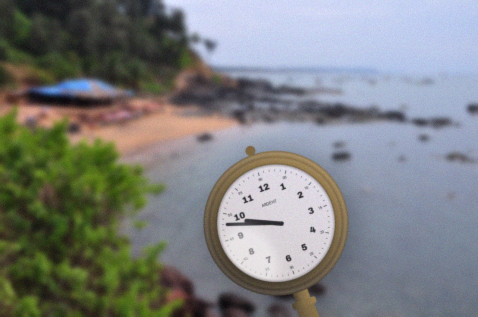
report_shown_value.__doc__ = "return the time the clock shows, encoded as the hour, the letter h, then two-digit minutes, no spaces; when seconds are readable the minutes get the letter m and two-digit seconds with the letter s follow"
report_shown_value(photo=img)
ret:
9h48
